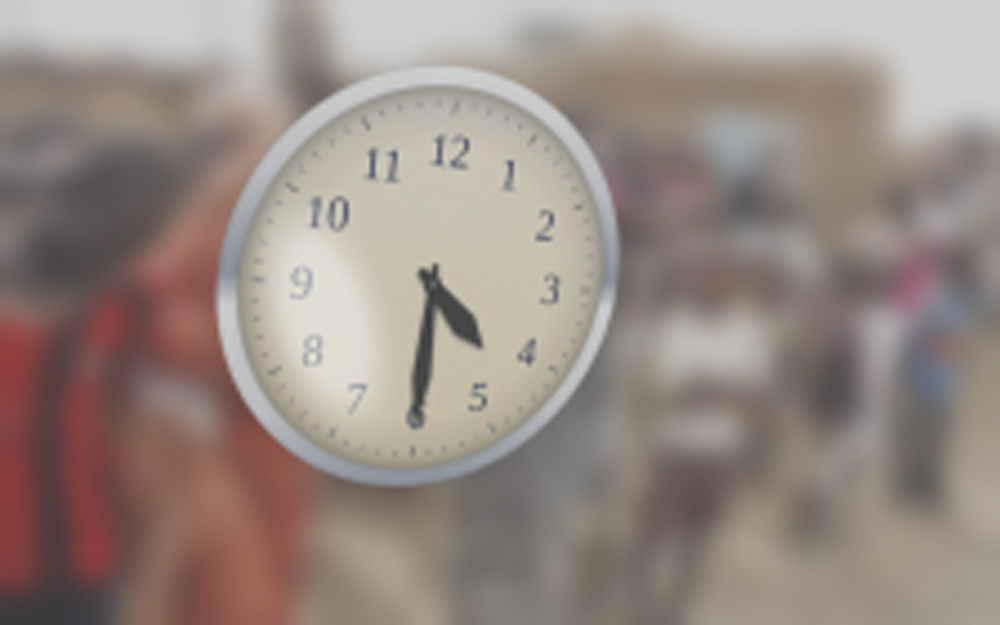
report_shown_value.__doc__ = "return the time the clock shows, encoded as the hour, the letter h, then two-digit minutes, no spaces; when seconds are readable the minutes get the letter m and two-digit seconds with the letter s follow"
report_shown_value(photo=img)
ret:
4h30
